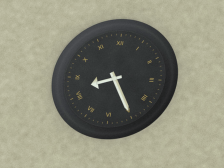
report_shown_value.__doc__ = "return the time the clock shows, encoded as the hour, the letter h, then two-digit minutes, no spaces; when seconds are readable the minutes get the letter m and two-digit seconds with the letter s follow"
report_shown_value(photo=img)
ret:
8h25
